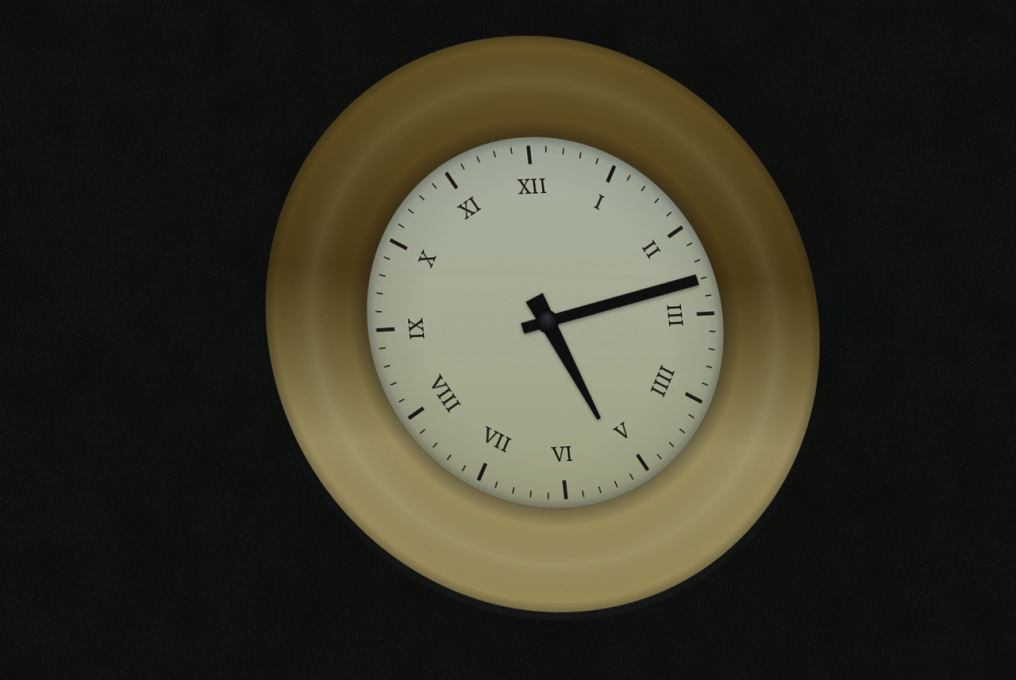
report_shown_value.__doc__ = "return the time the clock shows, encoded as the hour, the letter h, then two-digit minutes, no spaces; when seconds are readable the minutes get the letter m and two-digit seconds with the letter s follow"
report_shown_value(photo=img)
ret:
5h13
